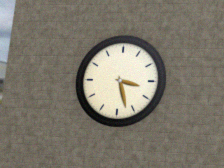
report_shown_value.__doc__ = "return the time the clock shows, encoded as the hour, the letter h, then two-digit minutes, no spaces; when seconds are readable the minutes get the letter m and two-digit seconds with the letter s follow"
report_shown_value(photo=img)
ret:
3h27
